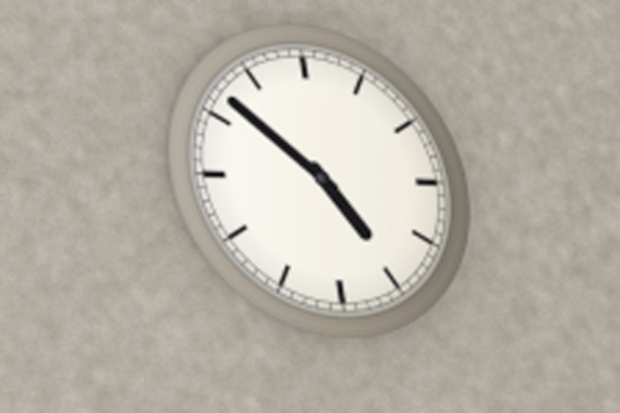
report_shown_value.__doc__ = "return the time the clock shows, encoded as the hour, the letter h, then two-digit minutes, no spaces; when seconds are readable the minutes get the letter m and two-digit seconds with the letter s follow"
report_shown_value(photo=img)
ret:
4h52
